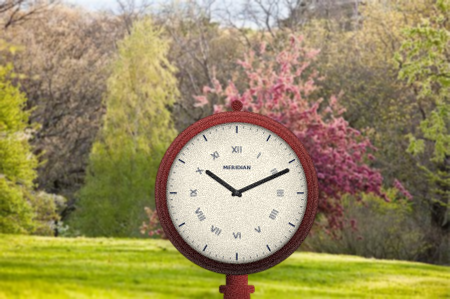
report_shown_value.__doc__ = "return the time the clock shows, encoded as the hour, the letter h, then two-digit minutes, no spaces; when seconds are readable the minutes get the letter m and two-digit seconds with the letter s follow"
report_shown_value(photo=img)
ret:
10h11
